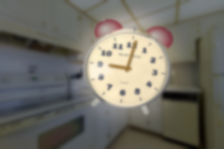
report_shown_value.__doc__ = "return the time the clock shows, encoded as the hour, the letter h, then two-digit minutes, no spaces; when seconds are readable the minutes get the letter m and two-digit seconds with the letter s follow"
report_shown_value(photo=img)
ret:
9h01
